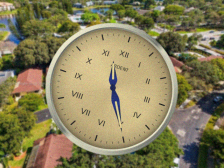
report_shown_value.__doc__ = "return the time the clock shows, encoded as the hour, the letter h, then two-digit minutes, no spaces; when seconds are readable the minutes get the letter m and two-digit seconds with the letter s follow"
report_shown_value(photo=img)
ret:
11h25
